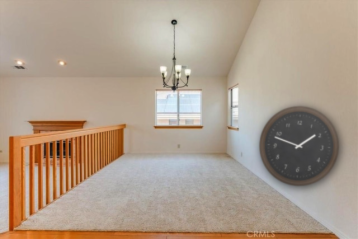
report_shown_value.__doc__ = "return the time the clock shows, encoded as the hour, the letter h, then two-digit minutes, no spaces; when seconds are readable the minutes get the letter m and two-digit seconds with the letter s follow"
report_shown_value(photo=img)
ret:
1h48
